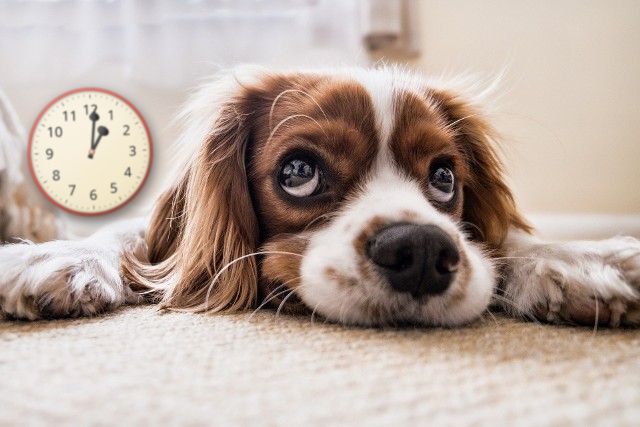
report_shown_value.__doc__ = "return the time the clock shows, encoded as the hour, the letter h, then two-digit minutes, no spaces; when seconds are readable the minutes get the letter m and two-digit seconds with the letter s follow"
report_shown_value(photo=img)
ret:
1h01
